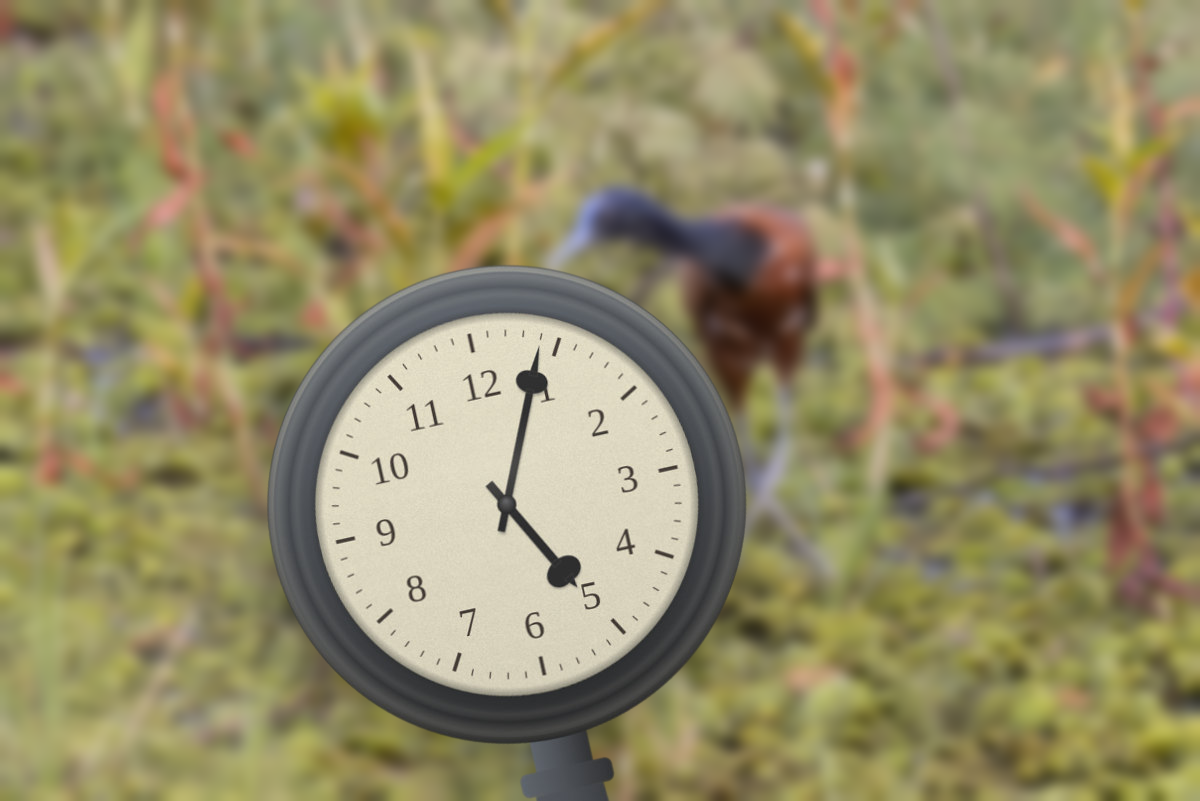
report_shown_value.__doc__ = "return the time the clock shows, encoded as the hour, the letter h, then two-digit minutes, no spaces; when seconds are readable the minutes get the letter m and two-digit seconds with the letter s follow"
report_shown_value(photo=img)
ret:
5h04
